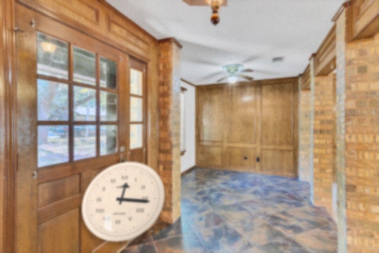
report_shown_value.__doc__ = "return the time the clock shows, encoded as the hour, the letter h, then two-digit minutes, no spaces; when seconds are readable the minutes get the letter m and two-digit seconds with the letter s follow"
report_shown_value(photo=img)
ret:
12h16
